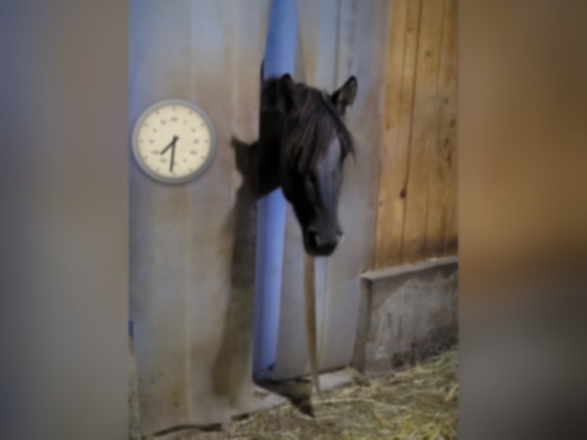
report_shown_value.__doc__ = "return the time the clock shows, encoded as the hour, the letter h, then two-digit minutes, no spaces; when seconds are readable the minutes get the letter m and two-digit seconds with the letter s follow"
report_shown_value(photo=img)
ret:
7h31
